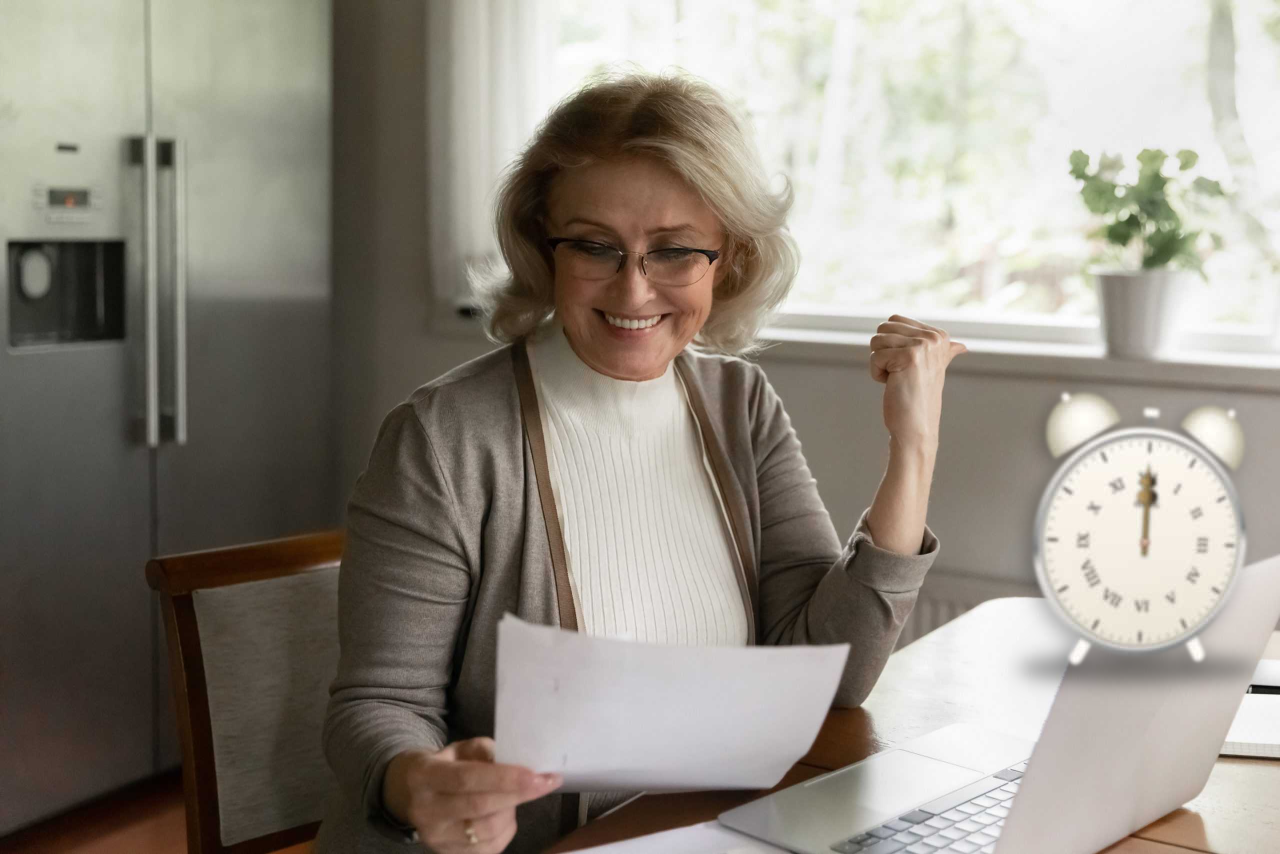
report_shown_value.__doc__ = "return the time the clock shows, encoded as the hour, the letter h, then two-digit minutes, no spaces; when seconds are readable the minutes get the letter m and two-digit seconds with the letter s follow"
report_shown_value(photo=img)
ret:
12h00
